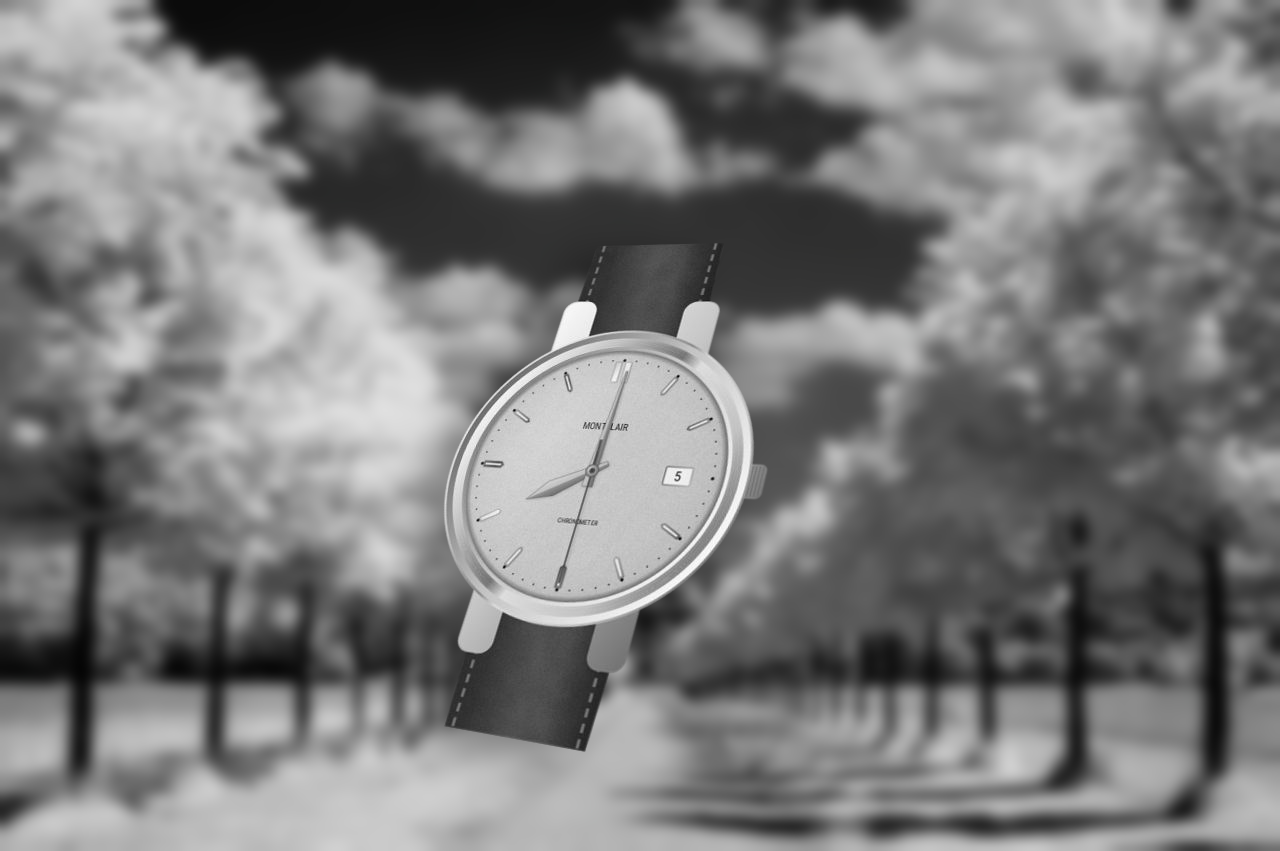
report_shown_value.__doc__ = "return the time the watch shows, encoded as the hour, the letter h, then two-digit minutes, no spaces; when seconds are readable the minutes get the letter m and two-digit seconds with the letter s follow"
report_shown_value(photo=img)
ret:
8h00m30s
